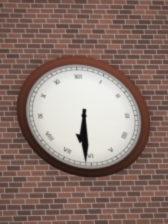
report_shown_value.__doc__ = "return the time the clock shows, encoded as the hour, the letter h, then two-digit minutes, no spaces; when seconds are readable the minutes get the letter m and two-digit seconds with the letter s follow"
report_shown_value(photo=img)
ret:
6h31
